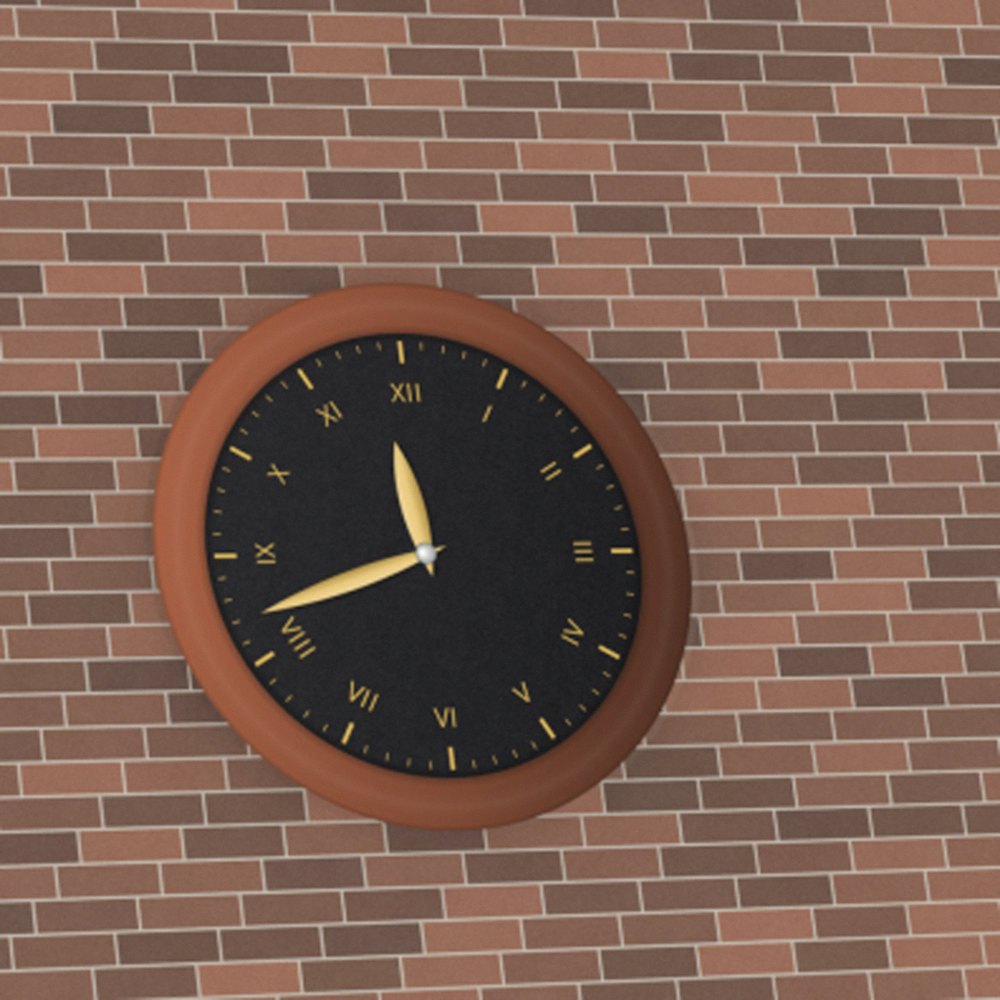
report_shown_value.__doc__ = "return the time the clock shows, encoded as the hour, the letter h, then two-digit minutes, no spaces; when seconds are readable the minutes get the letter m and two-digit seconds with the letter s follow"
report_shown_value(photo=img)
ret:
11h42
